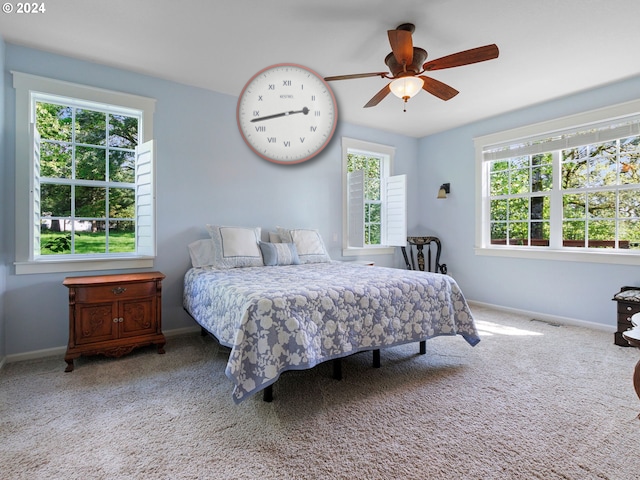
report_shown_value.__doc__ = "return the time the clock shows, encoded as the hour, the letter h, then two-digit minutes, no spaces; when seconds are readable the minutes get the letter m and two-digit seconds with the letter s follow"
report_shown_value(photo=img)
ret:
2h43
